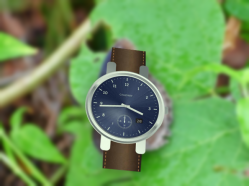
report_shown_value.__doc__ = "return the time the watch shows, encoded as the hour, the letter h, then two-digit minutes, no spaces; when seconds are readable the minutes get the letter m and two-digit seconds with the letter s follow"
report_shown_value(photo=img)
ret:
3h44
